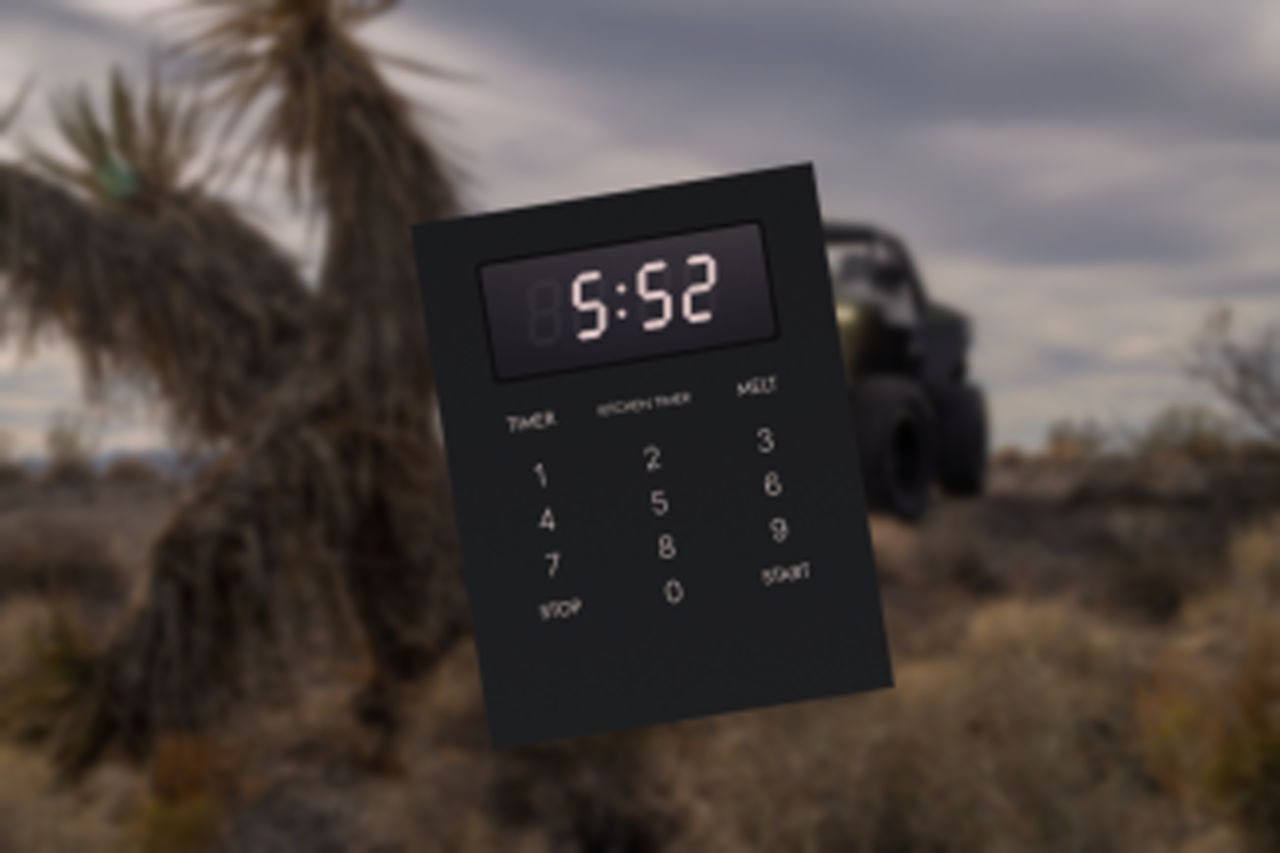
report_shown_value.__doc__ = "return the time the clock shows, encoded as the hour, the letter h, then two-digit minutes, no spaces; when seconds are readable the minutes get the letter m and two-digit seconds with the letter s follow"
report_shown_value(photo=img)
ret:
5h52
